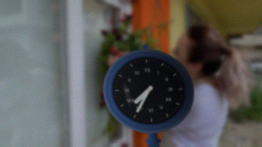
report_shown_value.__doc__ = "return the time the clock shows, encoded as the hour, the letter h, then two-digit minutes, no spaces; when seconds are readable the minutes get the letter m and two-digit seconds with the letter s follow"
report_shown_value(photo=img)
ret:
7h35
